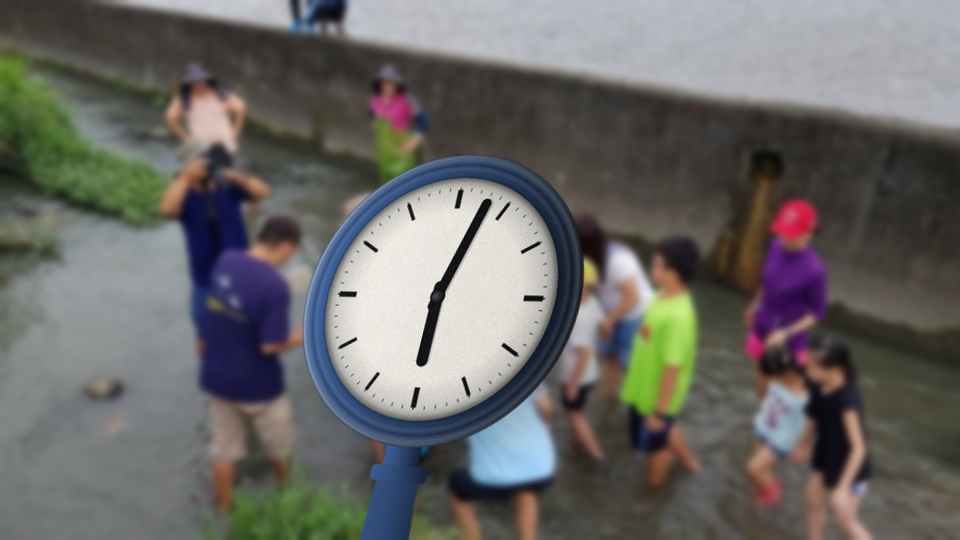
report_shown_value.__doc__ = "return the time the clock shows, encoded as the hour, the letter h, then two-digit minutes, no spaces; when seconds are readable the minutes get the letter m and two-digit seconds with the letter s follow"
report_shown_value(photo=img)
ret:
6h03
